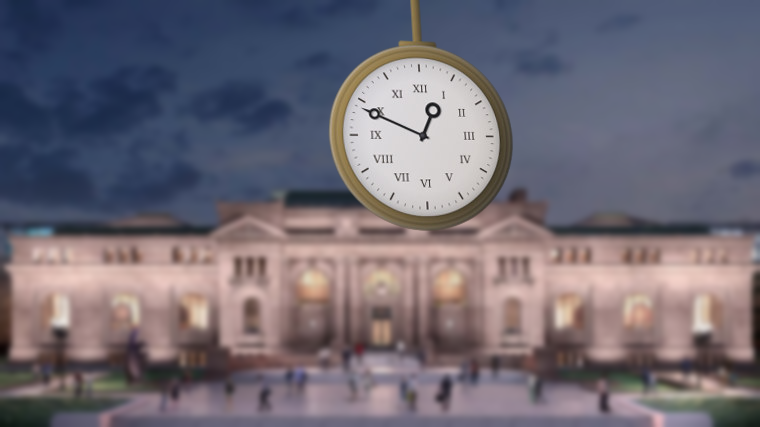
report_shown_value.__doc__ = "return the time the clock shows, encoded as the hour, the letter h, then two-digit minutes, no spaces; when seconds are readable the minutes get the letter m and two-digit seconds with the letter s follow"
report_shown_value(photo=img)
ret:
12h49
